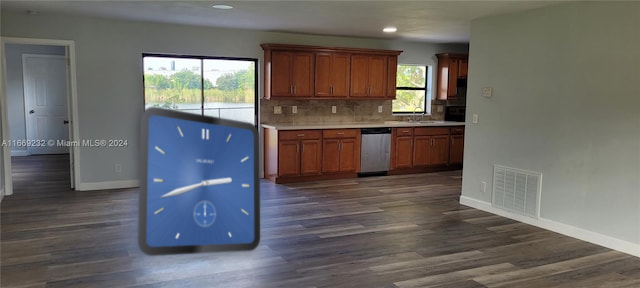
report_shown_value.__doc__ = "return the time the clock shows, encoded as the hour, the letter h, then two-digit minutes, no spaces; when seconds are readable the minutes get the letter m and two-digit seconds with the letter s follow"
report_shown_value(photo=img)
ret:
2h42
